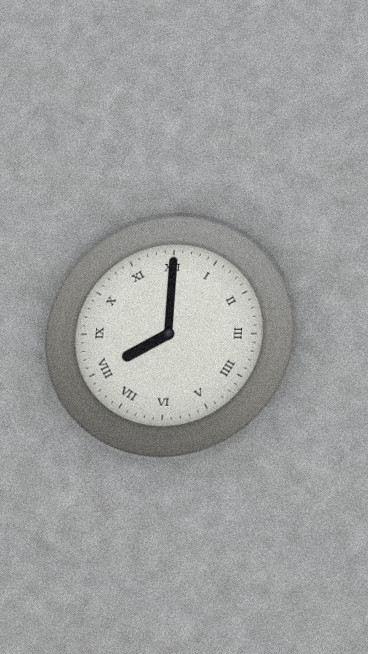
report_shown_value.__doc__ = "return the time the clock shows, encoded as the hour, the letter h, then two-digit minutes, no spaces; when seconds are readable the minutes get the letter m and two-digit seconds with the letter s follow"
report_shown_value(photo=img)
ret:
8h00
